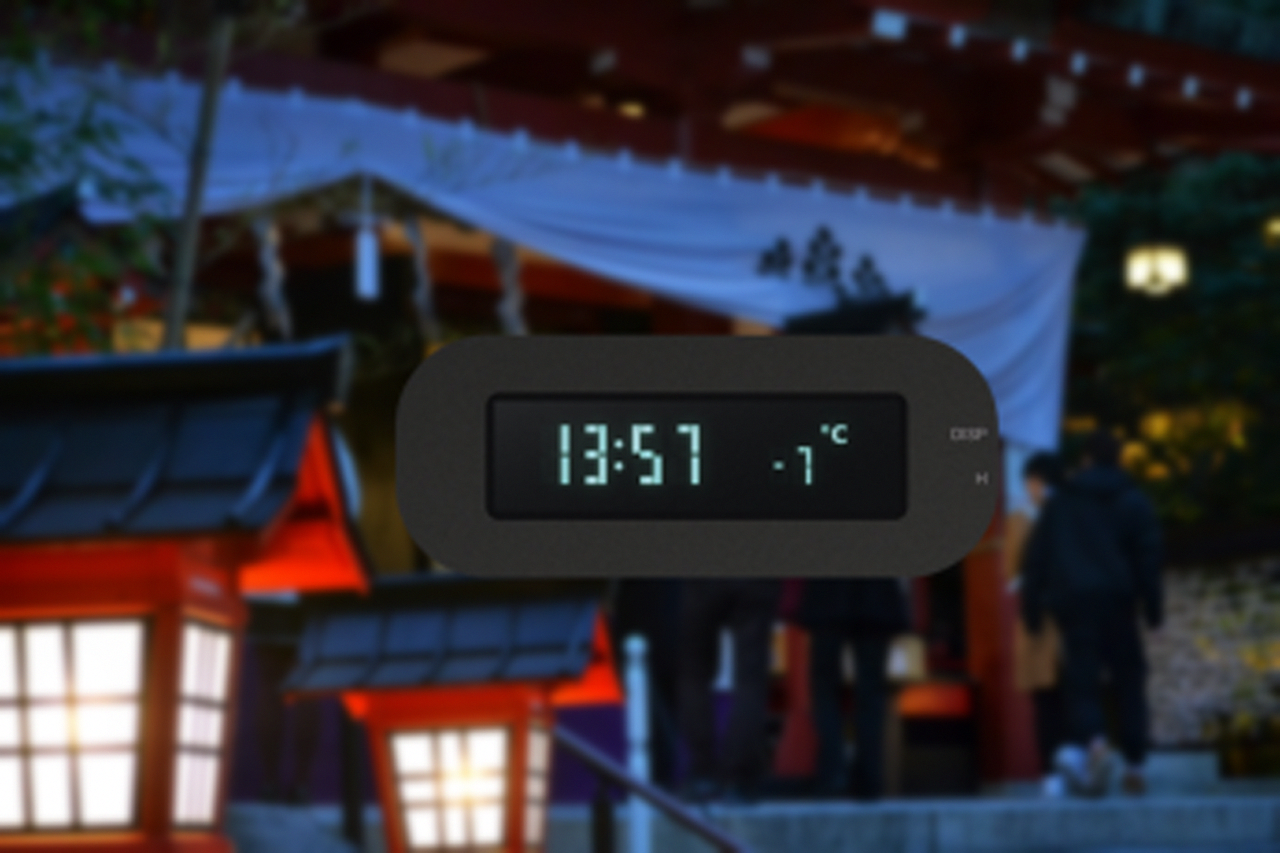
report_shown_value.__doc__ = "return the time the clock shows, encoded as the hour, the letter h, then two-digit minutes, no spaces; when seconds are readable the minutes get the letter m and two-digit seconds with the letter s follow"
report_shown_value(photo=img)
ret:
13h57
